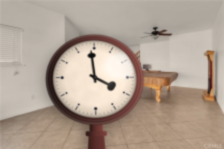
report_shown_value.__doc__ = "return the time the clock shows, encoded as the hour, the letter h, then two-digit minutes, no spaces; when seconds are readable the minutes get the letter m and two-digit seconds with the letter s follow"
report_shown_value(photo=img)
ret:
3h59
